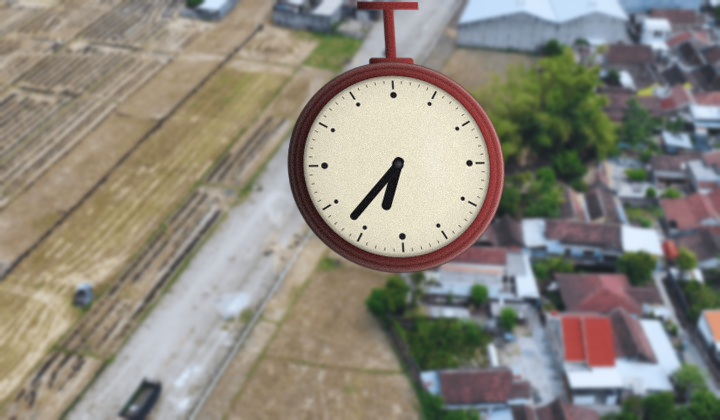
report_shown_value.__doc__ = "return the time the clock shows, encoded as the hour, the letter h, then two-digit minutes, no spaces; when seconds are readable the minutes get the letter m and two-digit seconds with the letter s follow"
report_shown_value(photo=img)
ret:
6h37
